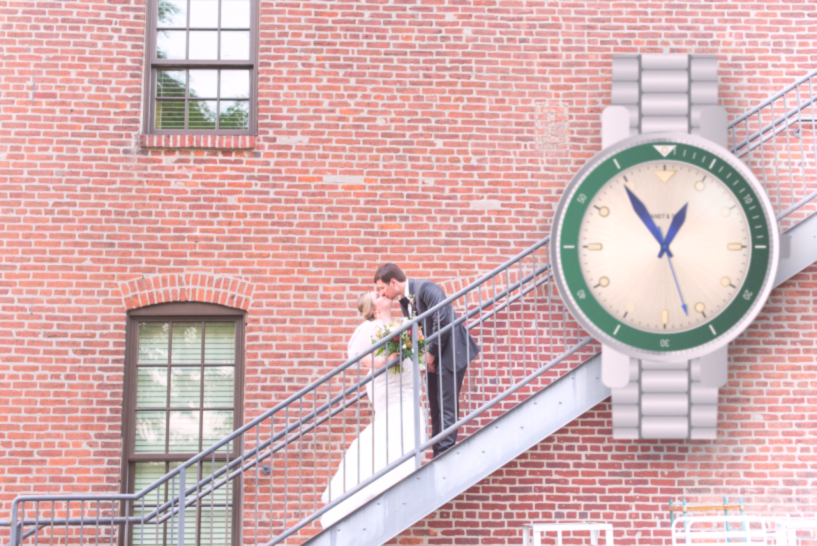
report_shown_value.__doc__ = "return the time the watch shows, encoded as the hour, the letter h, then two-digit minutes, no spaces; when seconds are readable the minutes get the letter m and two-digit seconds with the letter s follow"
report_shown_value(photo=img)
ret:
12h54m27s
